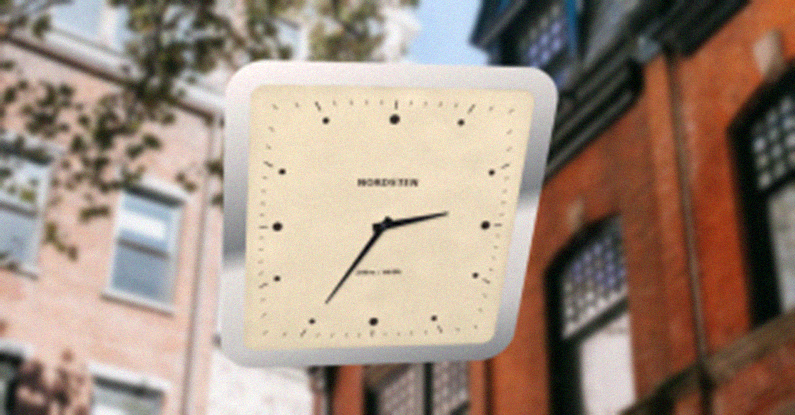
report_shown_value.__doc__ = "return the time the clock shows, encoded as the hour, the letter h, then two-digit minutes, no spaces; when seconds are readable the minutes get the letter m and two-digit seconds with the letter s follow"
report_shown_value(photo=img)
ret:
2h35
